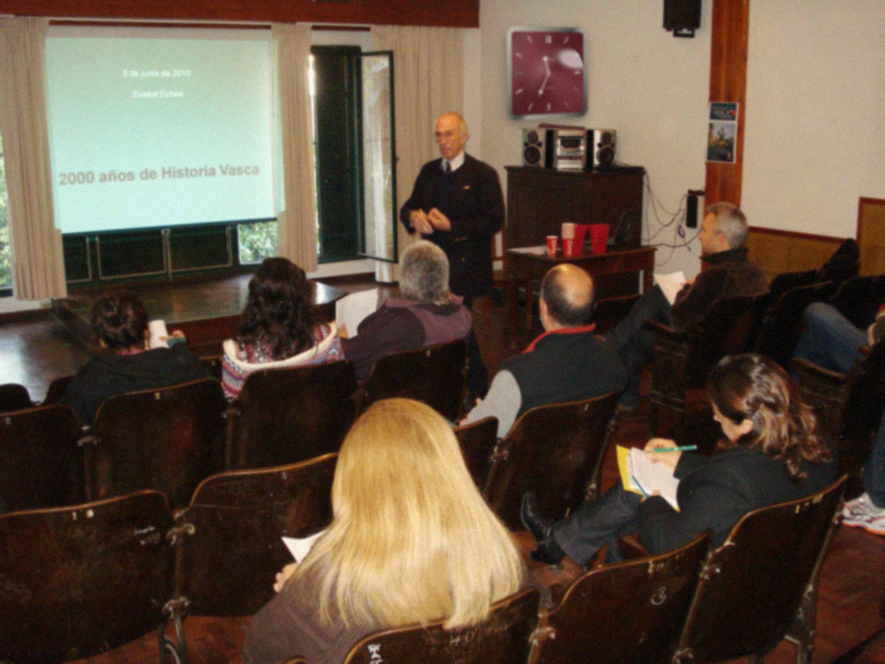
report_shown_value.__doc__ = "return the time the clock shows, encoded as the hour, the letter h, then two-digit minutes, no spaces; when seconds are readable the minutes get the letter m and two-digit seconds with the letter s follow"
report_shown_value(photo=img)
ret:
11h34
